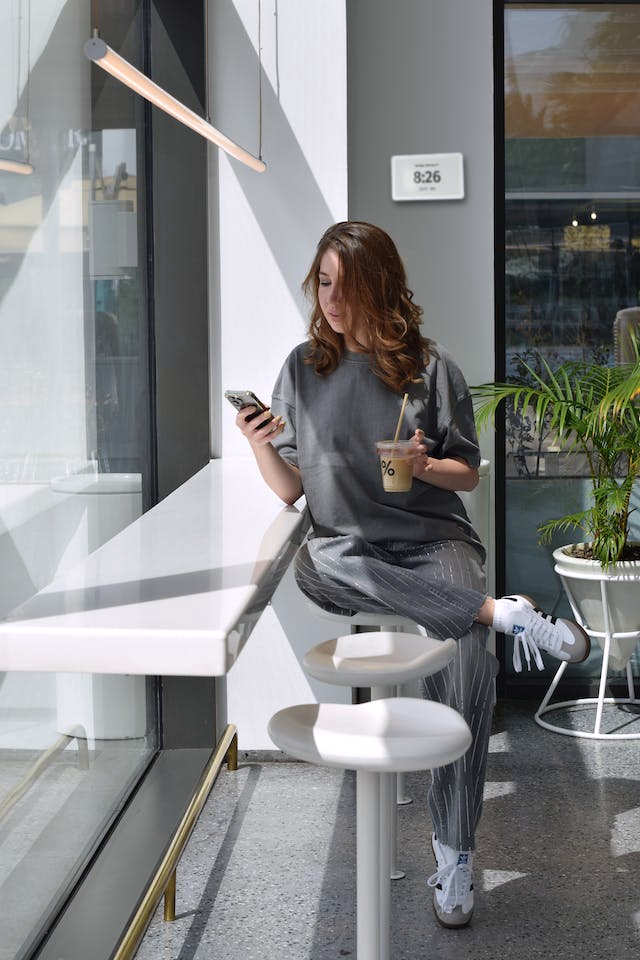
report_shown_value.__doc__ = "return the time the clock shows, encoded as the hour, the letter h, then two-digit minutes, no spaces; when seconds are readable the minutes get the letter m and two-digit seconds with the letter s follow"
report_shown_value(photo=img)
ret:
8h26
